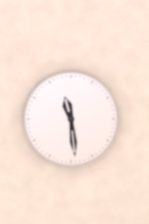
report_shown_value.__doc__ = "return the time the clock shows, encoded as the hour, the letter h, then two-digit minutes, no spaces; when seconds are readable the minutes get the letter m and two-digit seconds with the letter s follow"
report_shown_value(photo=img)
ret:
11h29
